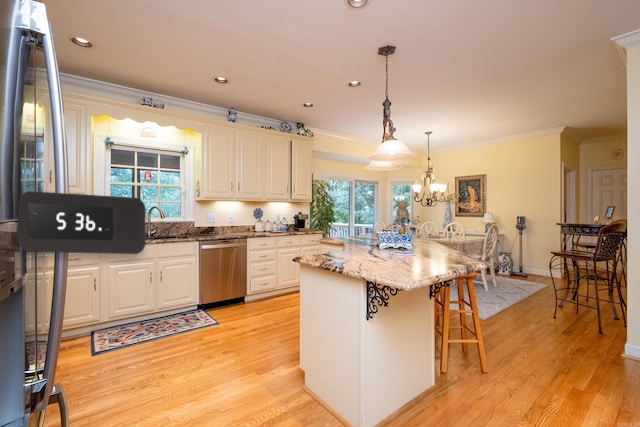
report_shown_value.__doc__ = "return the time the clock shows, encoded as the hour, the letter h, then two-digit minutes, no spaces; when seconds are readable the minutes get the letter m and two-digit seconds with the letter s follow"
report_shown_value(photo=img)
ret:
5h36
